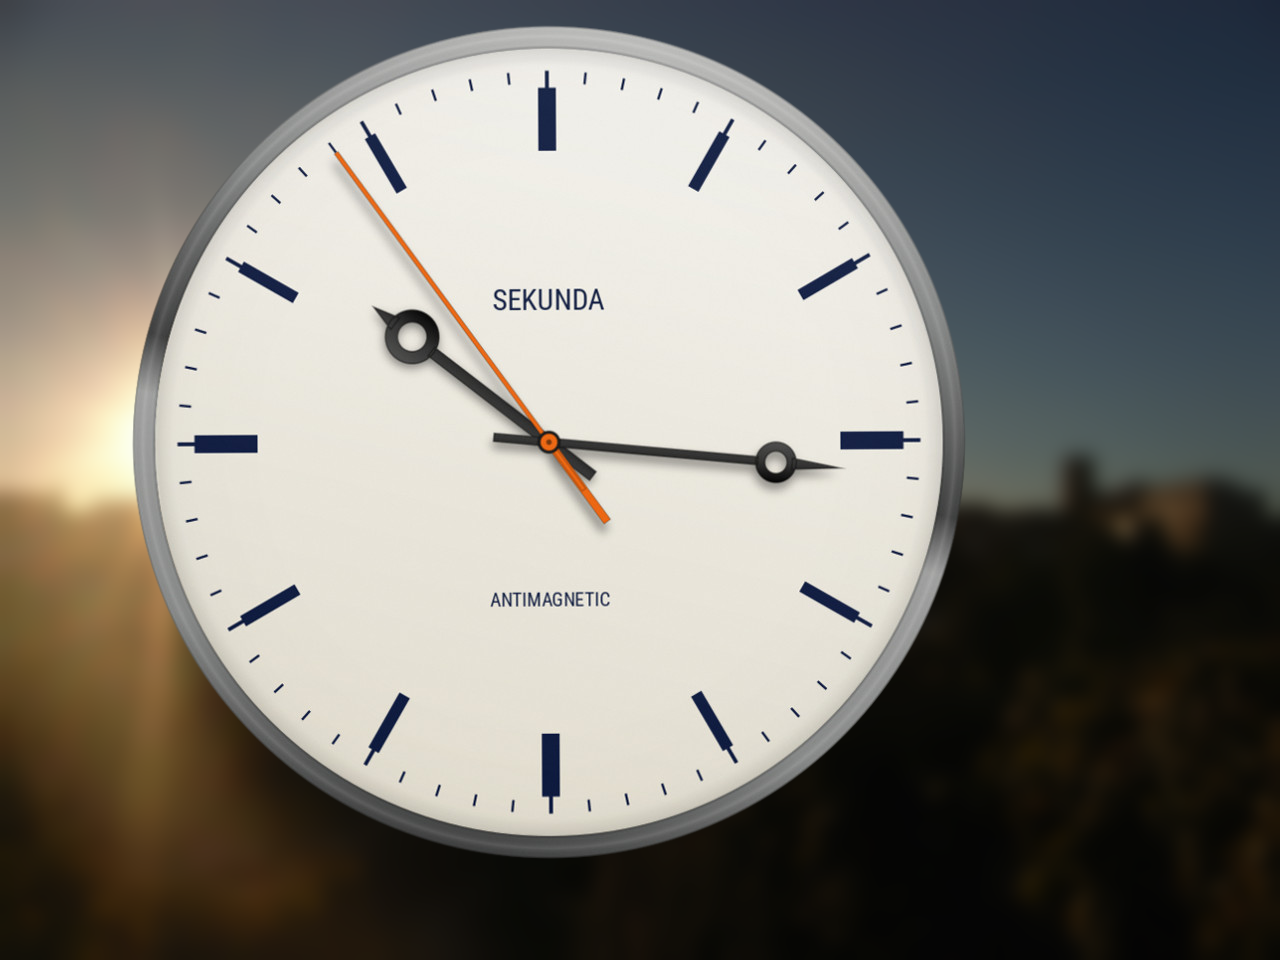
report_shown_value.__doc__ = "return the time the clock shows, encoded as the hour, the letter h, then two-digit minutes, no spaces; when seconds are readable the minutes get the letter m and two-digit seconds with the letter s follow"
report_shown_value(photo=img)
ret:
10h15m54s
